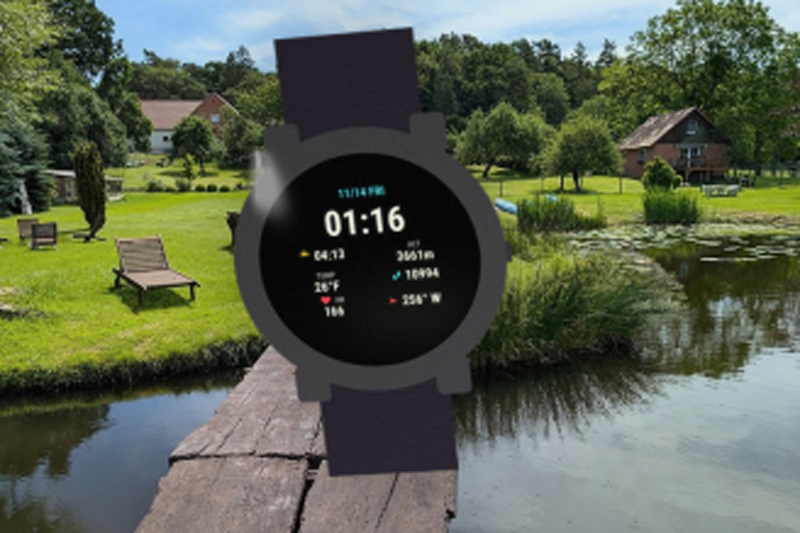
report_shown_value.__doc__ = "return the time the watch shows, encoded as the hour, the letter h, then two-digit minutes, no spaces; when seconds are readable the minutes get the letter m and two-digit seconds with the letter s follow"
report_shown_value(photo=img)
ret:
1h16
